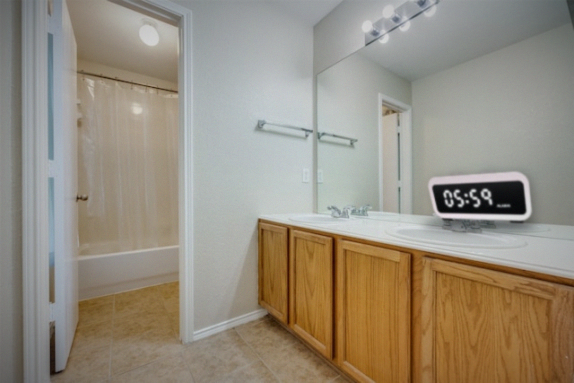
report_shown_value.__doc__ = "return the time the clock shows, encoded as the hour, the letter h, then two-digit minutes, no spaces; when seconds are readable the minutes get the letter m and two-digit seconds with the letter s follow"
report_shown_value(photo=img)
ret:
5h59
